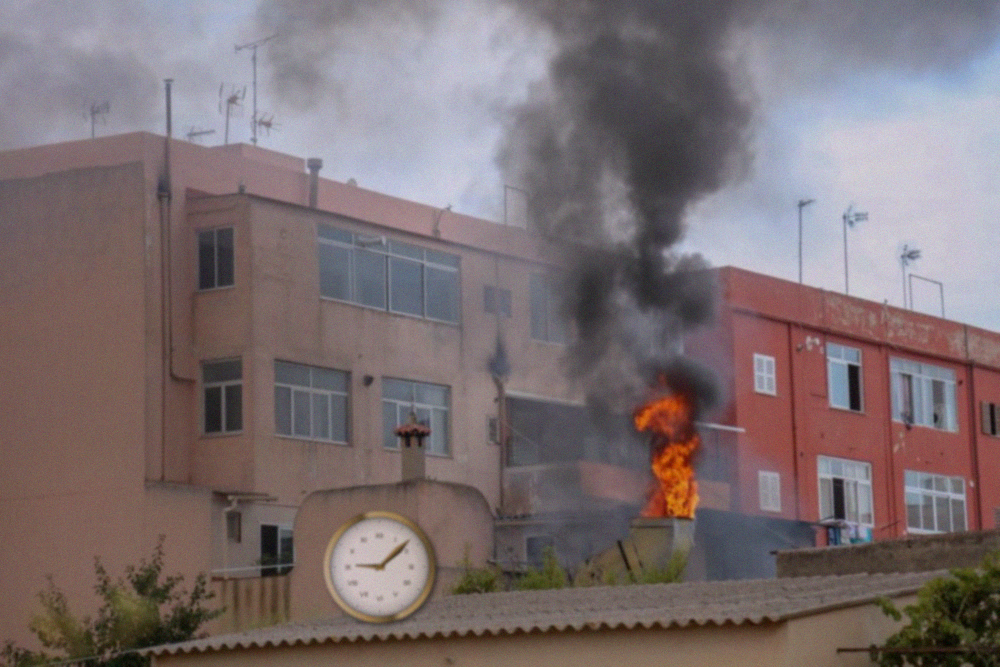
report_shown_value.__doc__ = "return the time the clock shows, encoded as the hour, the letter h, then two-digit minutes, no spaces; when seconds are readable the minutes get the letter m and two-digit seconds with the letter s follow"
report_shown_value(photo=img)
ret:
9h08
